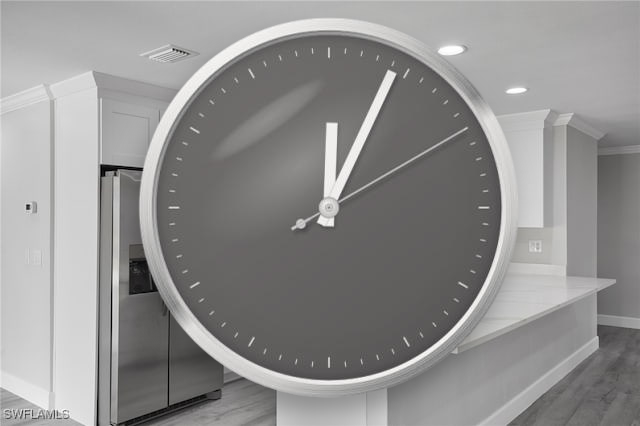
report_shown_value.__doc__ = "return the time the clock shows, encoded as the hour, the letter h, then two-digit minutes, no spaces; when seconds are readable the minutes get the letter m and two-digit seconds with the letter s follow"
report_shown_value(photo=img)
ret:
12h04m10s
